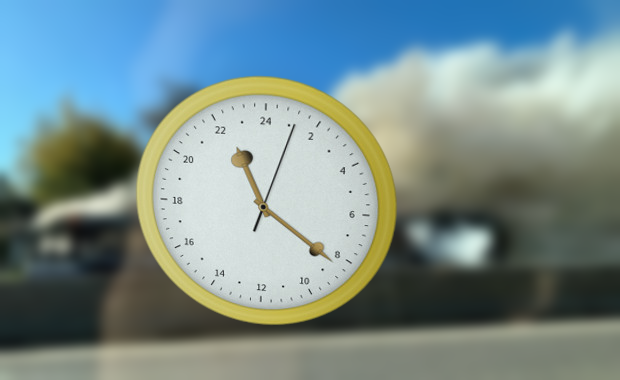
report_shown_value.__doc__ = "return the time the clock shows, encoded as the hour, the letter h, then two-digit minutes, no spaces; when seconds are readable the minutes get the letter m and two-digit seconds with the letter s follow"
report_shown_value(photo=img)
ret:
22h21m03s
